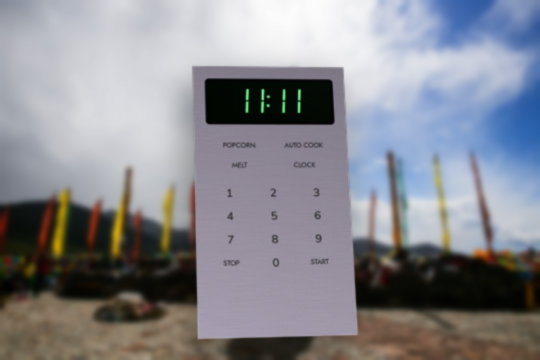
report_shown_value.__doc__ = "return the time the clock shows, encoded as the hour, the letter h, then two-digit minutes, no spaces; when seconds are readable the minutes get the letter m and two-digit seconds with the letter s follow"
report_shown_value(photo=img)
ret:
11h11
